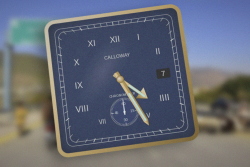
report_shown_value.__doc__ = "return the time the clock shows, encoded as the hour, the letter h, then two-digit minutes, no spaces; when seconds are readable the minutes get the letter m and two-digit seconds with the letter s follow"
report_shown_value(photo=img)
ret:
4h26
